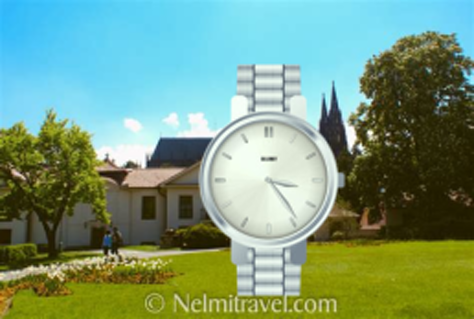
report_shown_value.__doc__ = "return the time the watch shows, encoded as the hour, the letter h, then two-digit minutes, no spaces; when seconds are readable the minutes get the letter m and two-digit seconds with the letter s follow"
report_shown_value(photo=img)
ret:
3h24
